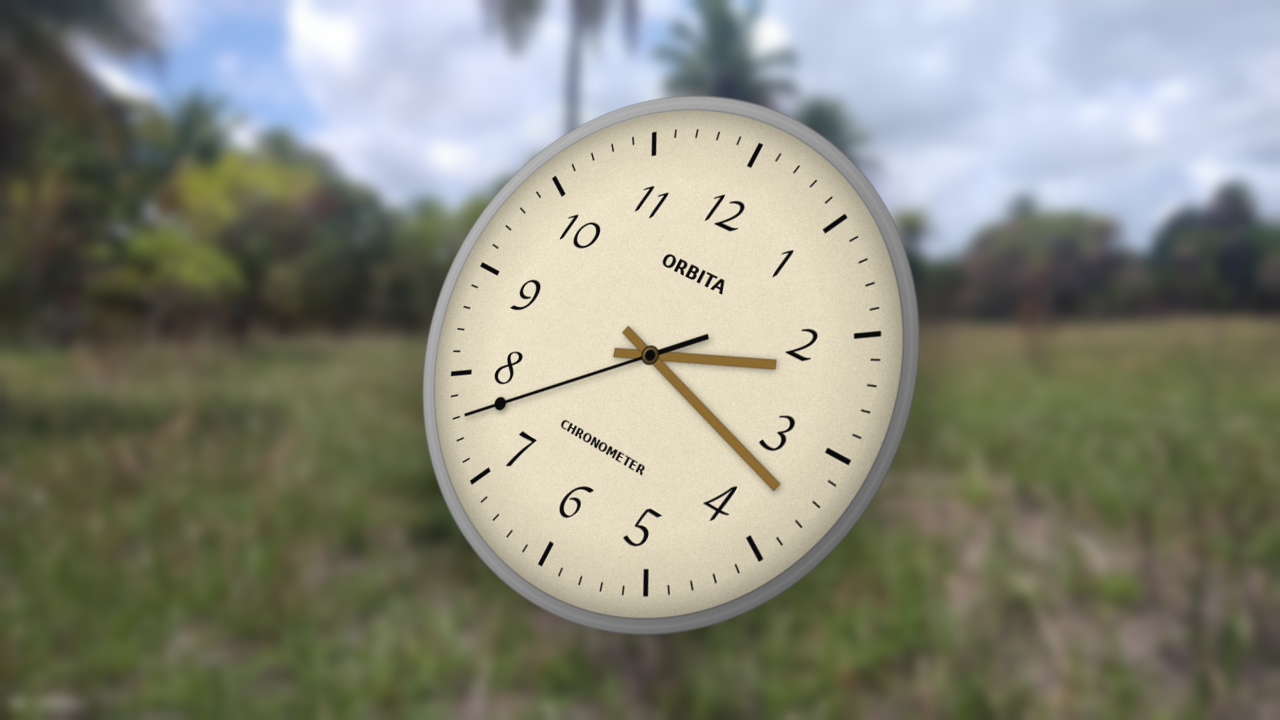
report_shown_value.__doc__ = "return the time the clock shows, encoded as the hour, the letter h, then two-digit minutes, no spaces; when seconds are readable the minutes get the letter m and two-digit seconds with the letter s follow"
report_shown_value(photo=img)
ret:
2h17m38s
